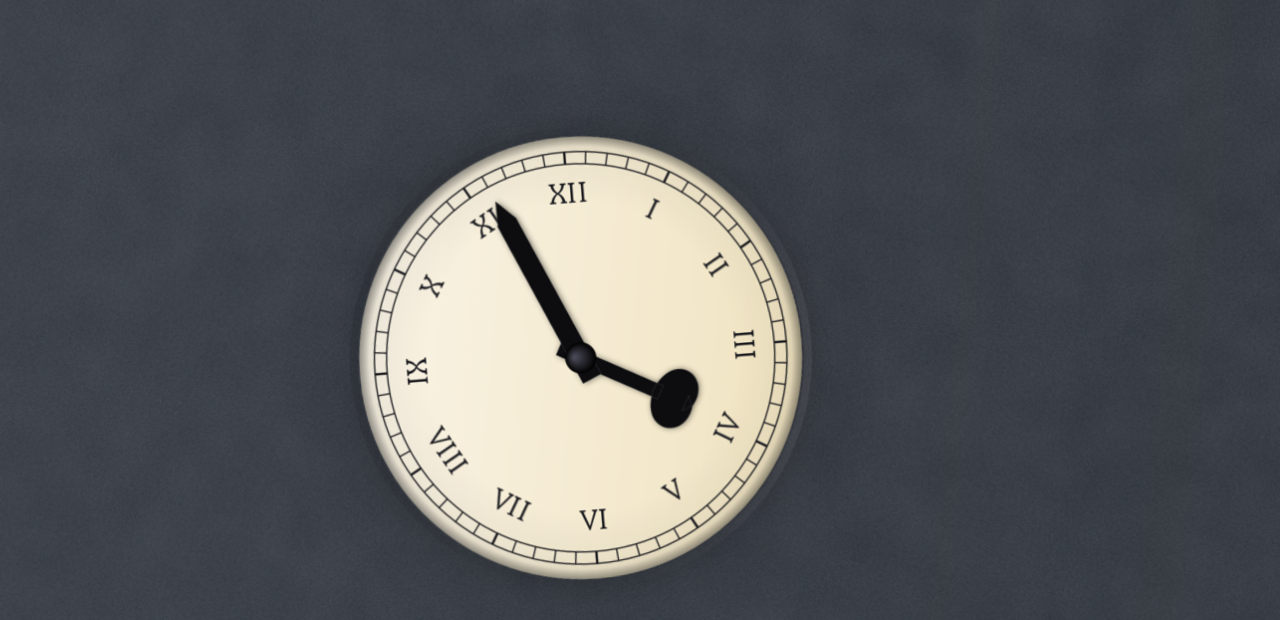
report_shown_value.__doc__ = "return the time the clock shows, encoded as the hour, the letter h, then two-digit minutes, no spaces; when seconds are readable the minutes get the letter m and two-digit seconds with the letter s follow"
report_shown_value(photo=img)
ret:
3h56
